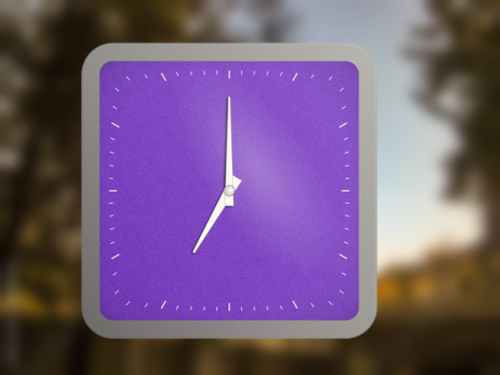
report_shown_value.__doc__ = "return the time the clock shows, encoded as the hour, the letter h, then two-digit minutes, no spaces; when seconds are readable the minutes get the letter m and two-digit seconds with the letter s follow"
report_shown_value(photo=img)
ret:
7h00
